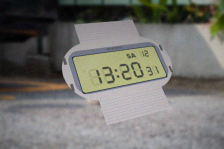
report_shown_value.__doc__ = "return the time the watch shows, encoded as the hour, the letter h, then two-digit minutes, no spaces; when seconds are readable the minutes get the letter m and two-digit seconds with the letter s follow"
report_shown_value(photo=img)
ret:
13h20m31s
